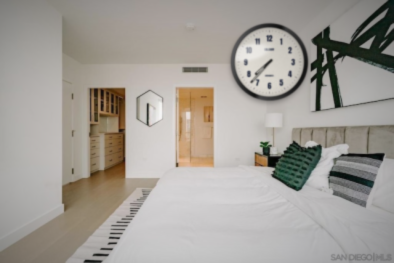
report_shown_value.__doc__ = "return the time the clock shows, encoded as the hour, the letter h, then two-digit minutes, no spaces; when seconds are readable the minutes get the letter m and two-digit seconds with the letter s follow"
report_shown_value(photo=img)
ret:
7h37
